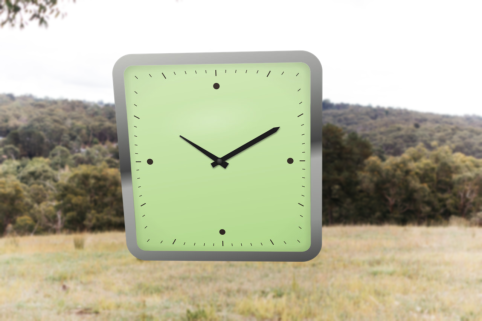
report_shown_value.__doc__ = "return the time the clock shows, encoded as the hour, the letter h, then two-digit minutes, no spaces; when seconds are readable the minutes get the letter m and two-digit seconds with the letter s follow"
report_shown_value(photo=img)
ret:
10h10
